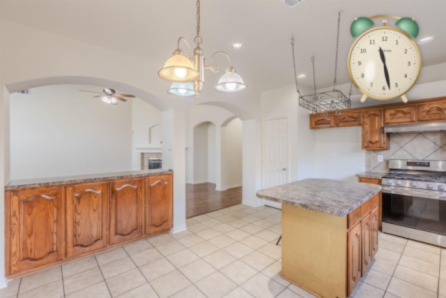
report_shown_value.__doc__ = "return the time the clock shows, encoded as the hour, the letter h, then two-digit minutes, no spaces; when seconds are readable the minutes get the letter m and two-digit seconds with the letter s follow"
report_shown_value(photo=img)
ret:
11h28
